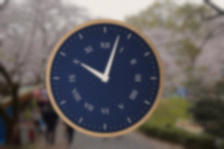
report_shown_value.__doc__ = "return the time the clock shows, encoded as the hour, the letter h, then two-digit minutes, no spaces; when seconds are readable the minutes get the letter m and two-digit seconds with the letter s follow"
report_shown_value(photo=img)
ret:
10h03
